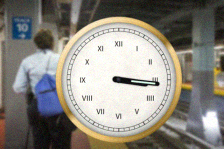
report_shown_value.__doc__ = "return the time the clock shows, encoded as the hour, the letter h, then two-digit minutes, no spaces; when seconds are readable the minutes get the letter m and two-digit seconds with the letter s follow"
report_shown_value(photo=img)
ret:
3h16
